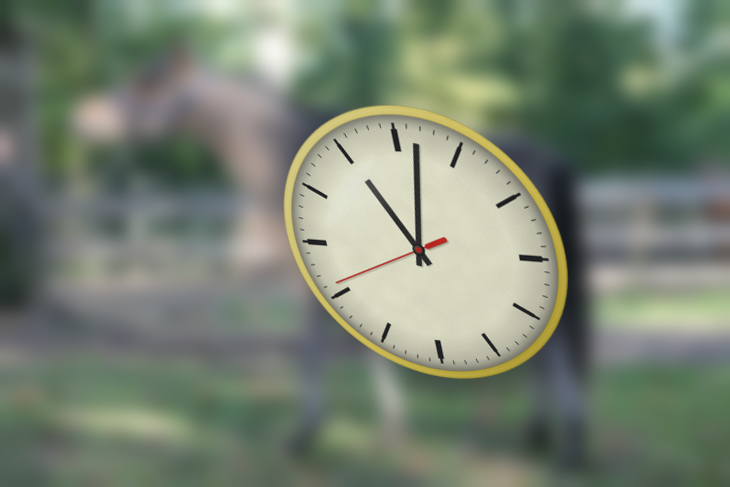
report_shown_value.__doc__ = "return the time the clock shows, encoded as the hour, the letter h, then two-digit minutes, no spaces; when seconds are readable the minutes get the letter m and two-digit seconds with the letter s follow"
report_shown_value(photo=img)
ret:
11h01m41s
